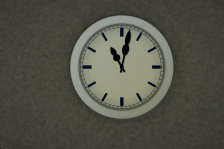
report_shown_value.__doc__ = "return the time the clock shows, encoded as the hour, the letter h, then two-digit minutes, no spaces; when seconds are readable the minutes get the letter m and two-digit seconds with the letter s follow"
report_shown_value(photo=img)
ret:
11h02
